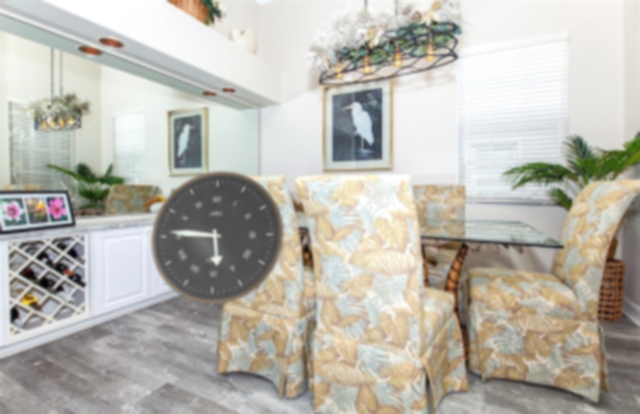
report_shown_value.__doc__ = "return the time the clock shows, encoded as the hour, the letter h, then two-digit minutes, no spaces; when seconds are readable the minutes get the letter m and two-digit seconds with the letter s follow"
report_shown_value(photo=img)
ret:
5h46
